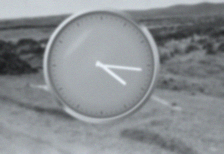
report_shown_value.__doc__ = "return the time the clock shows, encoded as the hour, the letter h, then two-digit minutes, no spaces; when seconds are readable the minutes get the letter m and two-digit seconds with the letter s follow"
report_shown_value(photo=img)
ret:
4h16
